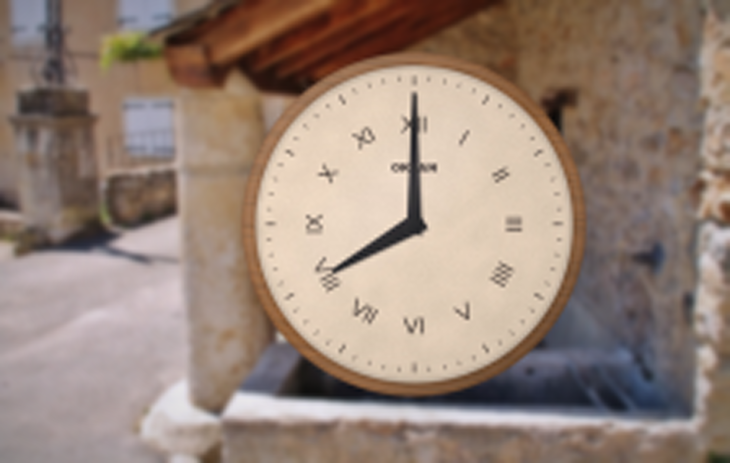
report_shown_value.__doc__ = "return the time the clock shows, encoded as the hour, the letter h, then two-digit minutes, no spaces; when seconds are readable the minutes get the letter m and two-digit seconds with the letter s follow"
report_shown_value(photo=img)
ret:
8h00
